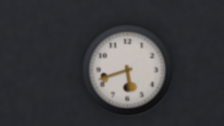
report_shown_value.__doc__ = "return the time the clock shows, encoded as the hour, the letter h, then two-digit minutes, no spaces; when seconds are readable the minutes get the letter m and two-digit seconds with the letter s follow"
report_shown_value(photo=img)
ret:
5h42
